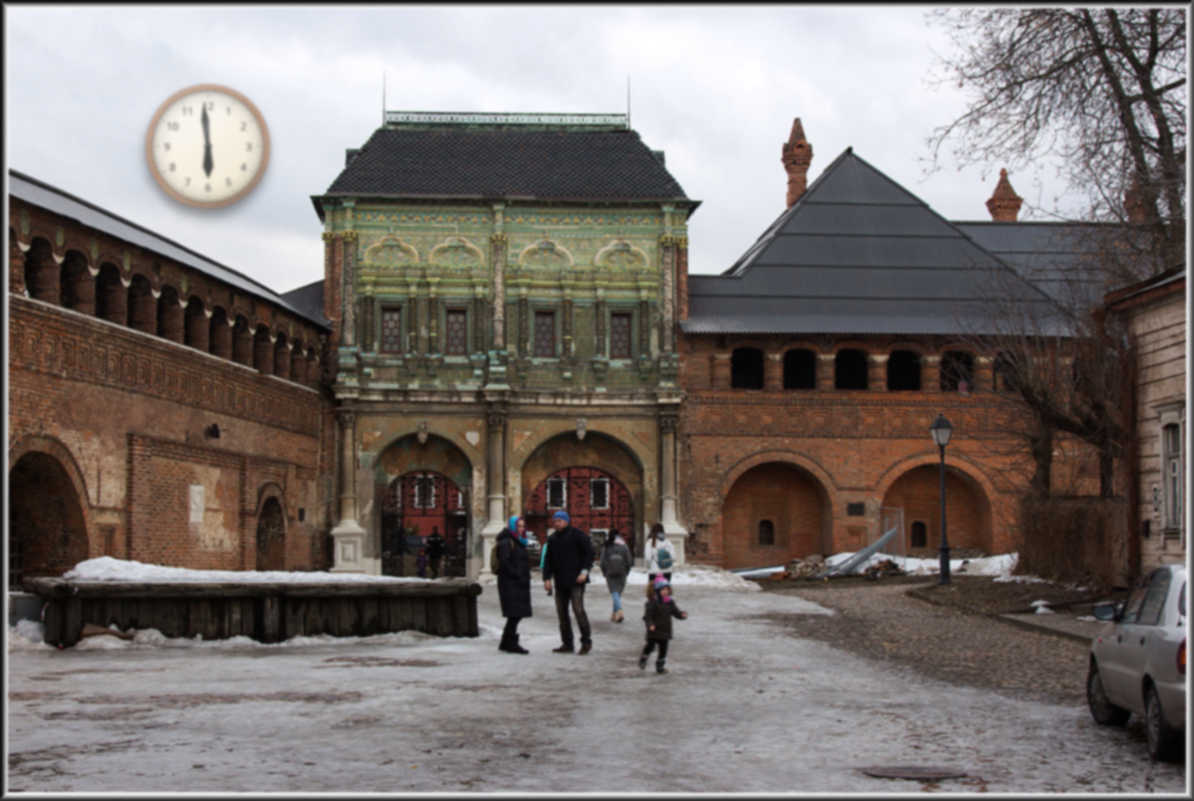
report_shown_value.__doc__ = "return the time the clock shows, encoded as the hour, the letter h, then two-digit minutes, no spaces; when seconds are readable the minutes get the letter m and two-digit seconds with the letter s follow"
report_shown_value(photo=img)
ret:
5h59
